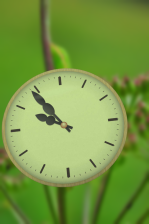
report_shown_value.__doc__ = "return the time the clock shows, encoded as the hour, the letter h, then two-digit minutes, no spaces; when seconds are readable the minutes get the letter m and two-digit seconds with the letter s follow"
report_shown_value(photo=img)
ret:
9h54
